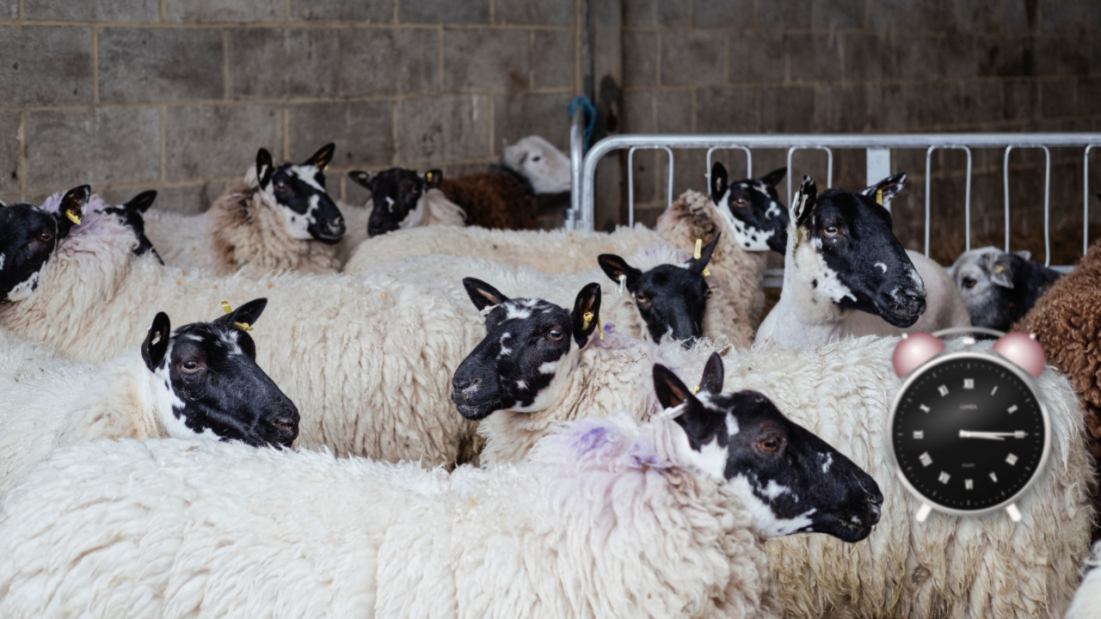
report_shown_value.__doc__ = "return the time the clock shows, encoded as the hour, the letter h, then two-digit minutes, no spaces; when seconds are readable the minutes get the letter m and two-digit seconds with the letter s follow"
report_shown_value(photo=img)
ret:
3h15
